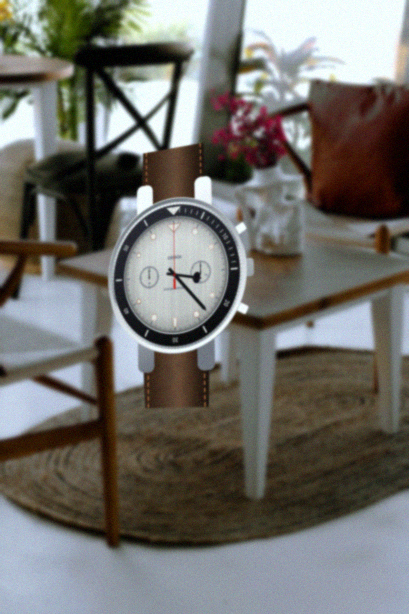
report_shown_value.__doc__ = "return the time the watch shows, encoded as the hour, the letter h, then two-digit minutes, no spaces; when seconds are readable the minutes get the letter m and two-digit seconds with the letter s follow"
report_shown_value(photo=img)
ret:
3h23
